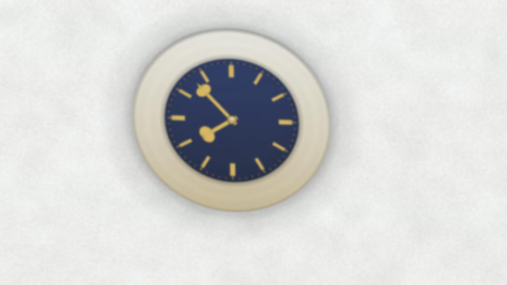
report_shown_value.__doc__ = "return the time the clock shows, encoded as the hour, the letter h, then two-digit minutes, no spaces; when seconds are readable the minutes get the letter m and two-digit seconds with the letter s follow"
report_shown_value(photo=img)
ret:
7h53
